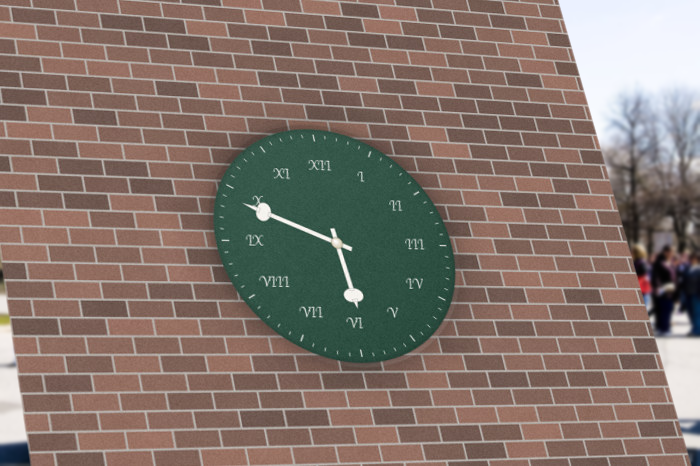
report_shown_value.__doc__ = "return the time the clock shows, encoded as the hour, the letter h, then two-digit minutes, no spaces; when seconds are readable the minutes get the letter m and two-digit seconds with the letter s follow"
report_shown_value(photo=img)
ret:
5h49
